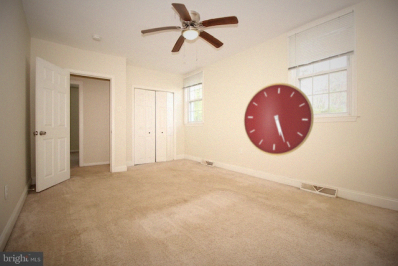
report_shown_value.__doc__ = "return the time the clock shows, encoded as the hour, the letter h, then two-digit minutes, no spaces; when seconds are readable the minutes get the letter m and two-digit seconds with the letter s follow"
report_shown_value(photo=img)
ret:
5h26
